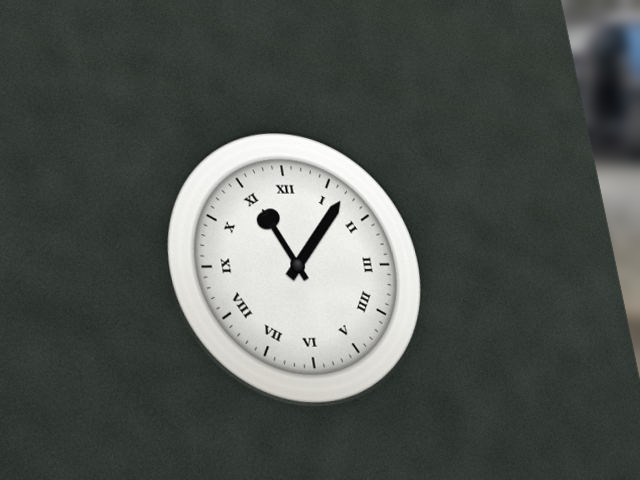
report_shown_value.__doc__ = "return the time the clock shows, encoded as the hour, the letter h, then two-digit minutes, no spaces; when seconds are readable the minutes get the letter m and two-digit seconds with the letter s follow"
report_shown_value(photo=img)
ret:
11h07
